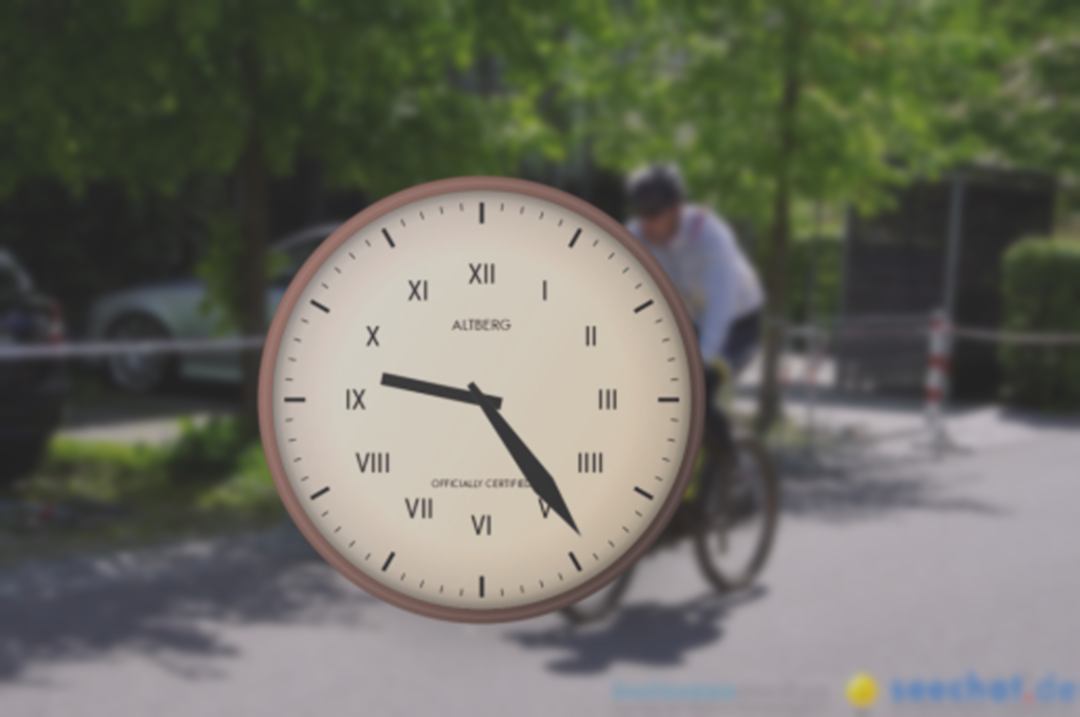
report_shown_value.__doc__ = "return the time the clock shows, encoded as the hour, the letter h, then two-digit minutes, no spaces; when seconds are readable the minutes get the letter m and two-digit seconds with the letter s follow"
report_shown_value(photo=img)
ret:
9h24
